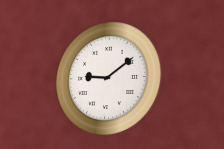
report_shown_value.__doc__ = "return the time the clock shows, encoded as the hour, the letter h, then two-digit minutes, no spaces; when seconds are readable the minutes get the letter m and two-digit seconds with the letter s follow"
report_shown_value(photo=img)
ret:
9h09
